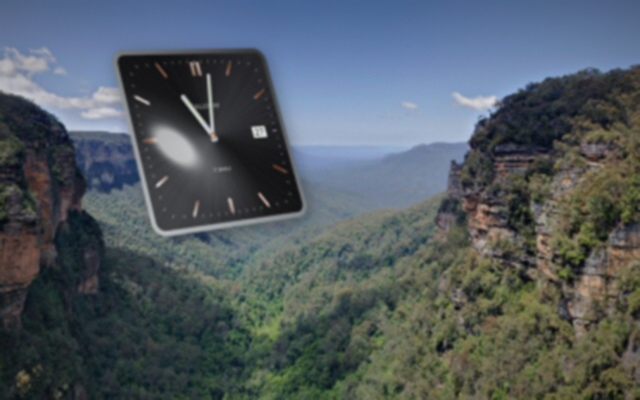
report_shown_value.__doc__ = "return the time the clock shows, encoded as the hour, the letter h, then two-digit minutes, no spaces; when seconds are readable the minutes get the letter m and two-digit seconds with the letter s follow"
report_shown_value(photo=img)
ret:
11h02
